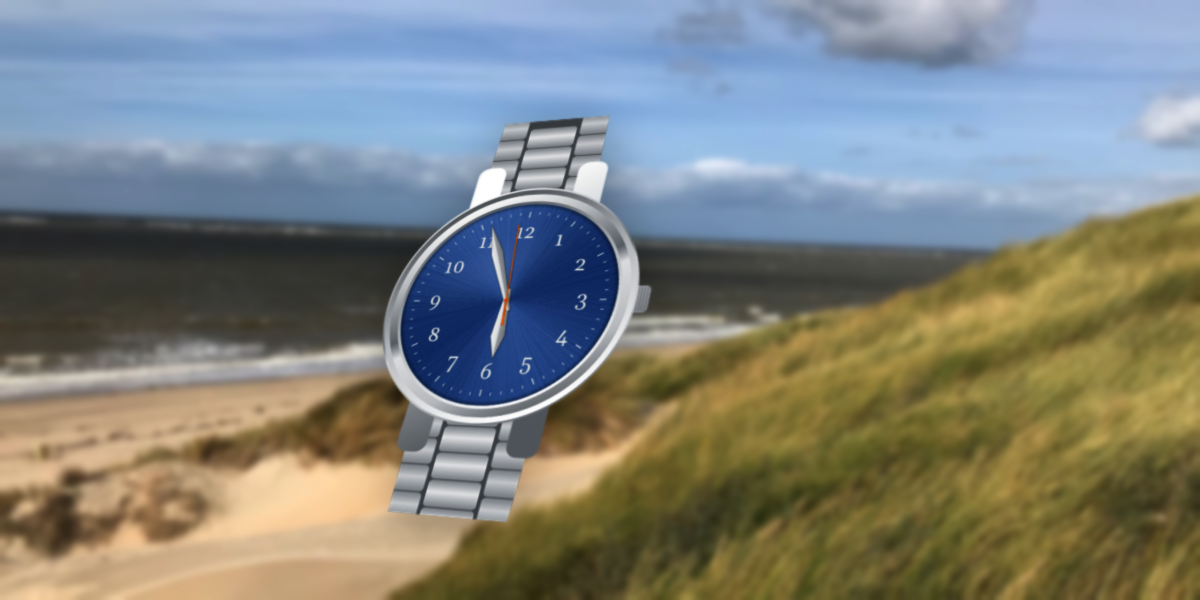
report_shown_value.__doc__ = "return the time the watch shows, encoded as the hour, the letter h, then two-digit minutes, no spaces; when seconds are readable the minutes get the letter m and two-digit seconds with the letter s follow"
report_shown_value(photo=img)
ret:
5h55m59s
